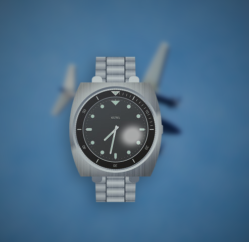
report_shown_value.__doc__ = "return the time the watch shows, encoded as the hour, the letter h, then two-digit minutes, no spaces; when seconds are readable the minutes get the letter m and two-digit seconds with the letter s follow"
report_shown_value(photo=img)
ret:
7h32
